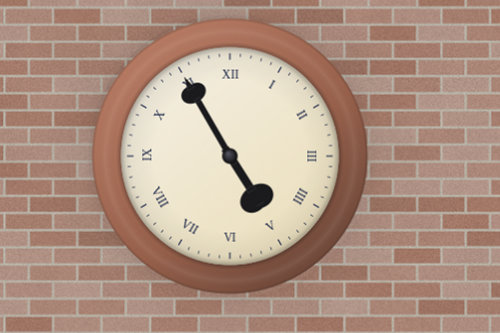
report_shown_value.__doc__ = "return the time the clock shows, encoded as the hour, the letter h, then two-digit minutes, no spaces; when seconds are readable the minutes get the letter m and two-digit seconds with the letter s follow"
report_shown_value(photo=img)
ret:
4h55
